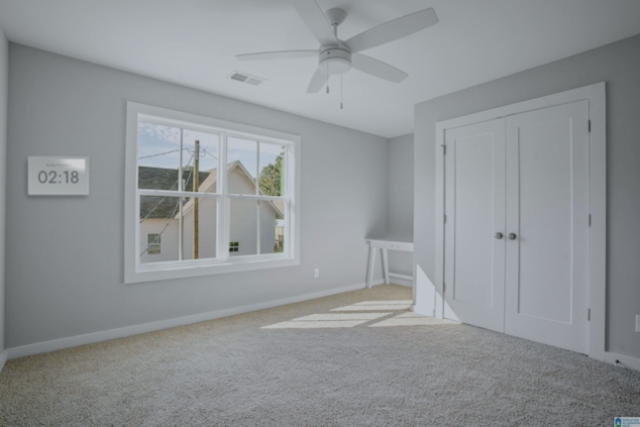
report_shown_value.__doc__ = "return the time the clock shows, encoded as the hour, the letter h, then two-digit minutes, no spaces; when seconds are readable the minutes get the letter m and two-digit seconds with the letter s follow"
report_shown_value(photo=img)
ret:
2h18
